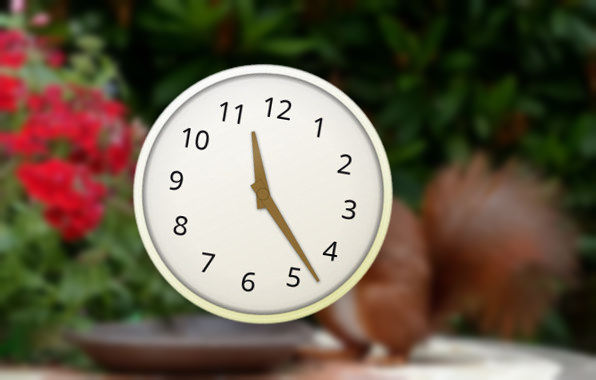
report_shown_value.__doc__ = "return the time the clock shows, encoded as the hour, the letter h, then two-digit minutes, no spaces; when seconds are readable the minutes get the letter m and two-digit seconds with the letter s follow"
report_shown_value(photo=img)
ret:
11h23
